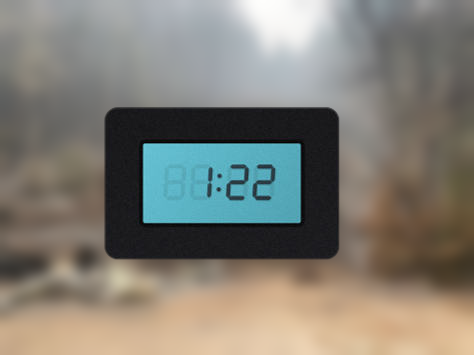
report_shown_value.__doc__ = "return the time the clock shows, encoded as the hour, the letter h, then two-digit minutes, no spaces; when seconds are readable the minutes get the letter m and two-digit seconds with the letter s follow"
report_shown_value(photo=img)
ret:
1h22
